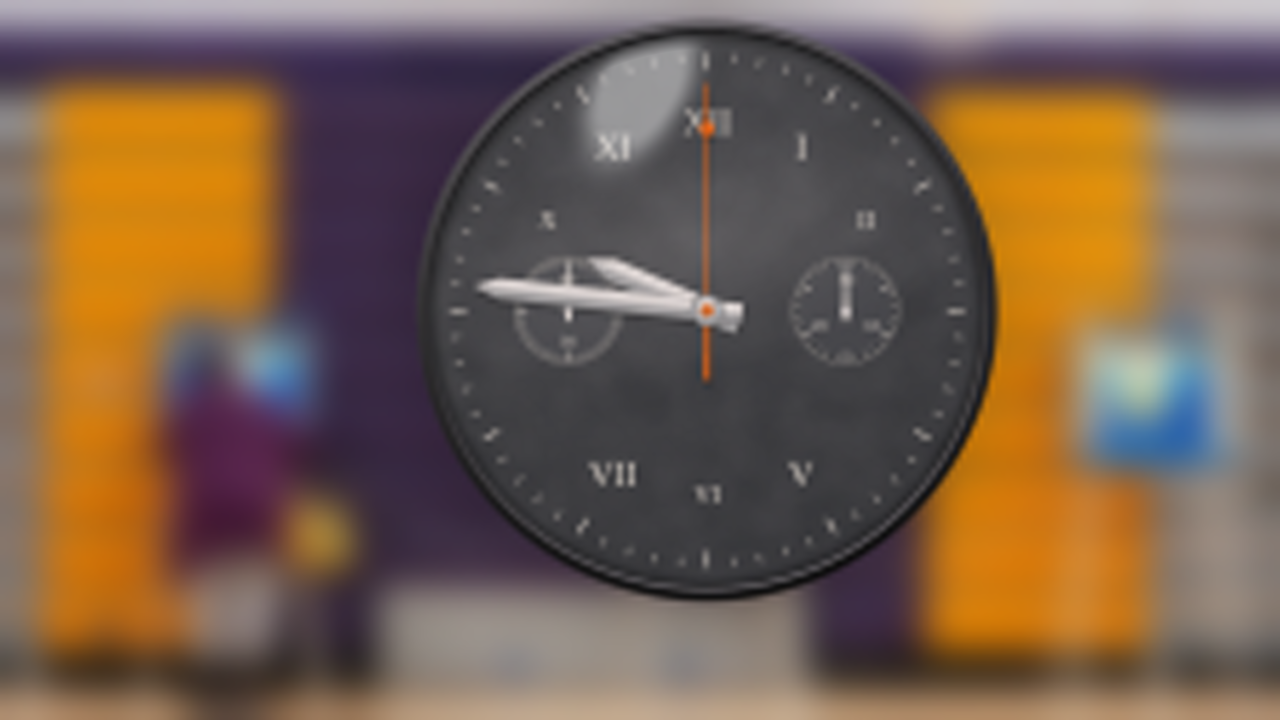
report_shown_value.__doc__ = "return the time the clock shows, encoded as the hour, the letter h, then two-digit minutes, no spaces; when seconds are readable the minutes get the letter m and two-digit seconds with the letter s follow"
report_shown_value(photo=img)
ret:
9h46
